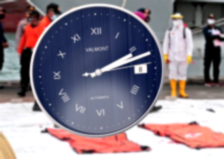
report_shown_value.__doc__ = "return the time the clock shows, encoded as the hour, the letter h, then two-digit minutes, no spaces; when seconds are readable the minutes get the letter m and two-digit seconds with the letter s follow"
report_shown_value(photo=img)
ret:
2h12m14s
